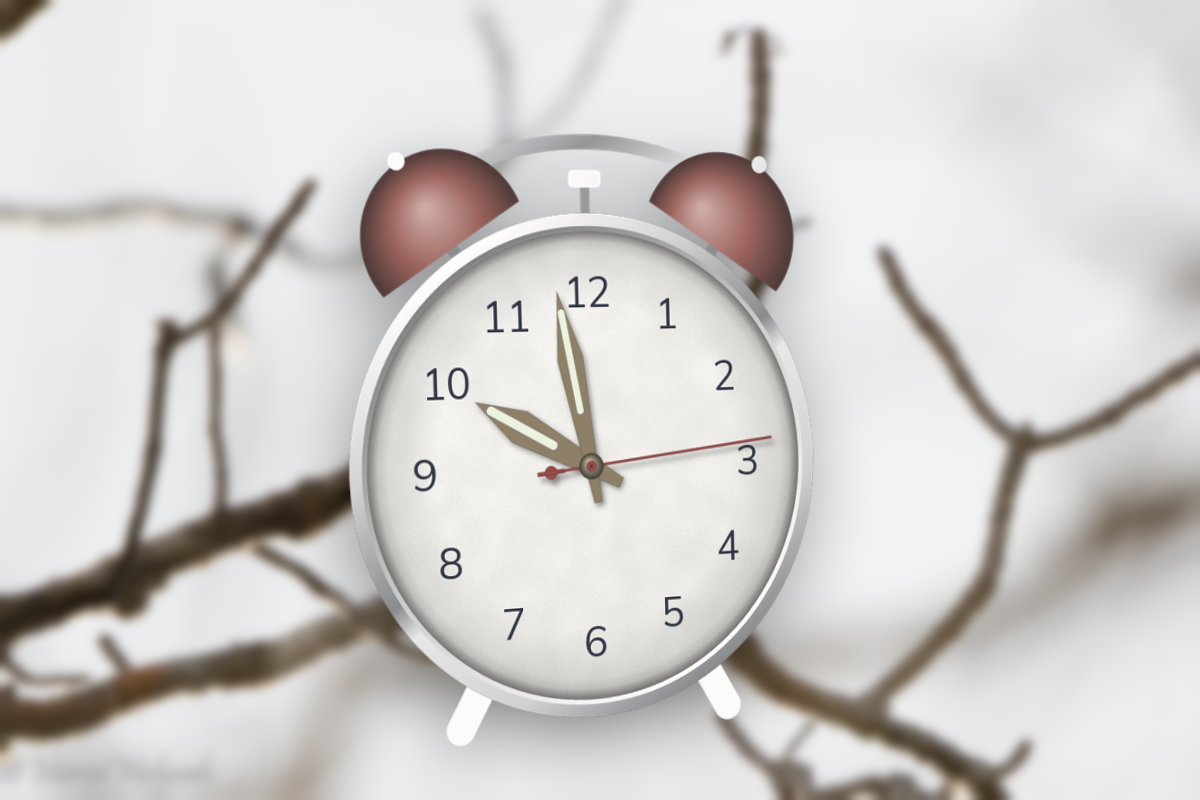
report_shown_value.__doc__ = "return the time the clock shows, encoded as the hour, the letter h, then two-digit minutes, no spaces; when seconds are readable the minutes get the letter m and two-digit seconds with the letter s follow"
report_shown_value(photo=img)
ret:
9h58m14s
